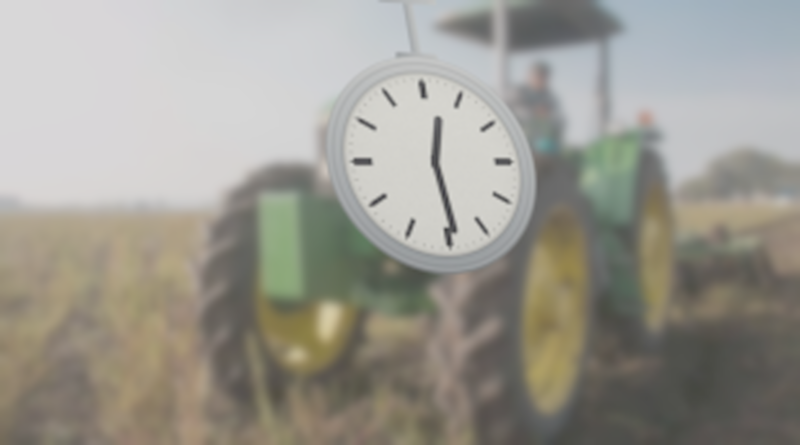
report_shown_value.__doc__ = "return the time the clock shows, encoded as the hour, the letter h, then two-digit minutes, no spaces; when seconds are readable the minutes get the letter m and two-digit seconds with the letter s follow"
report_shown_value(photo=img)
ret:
12h29
